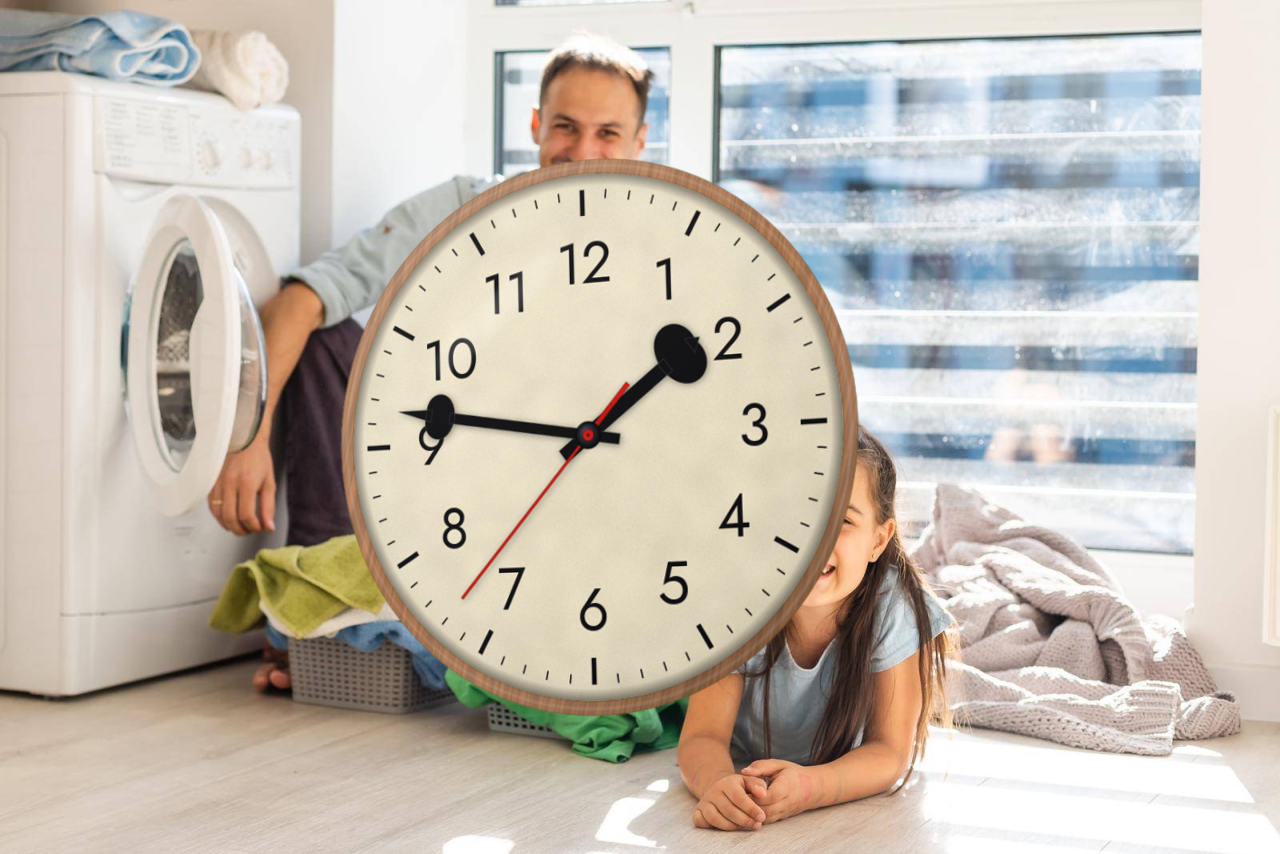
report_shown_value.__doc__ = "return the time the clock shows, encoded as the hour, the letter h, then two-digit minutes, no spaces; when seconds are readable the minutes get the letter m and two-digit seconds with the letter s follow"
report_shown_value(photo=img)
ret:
1h46m37s
